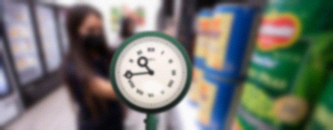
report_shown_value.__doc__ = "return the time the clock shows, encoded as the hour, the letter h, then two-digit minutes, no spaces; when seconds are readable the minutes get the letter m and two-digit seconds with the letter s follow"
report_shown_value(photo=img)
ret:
10h44
